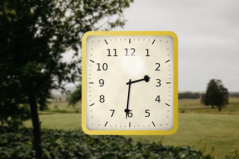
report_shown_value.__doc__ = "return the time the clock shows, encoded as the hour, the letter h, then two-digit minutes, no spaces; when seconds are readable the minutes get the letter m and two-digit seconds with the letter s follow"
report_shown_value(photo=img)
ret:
2h31
